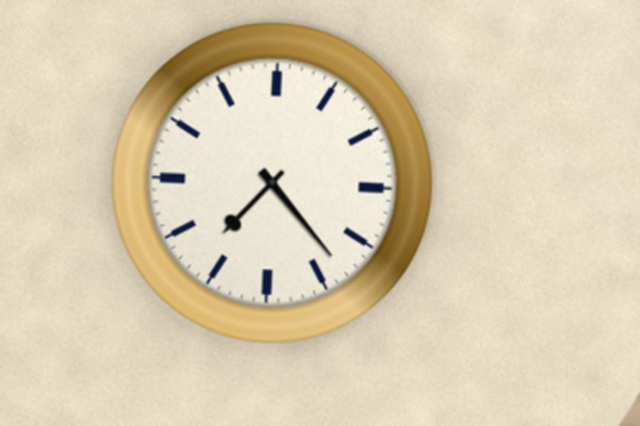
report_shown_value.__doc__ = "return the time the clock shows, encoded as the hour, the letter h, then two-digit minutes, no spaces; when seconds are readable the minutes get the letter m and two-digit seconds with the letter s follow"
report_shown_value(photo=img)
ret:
7h23
